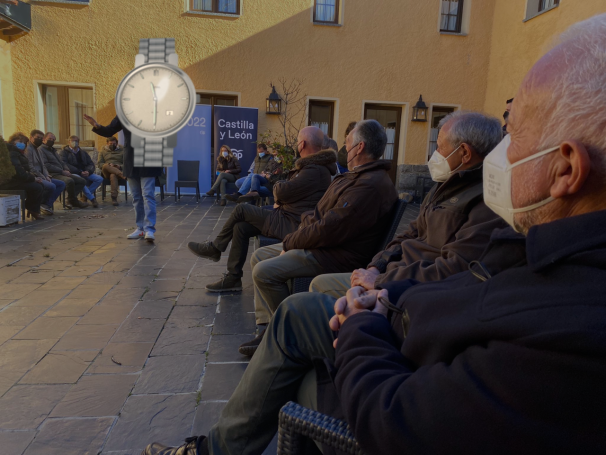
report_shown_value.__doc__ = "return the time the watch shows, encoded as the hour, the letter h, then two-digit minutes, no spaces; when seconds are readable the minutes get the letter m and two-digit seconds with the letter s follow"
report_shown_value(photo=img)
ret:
11h30
